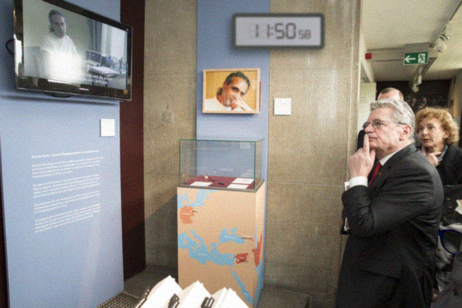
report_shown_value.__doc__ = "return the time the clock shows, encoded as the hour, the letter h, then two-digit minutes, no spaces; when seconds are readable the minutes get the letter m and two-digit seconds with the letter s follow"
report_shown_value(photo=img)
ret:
11h50
